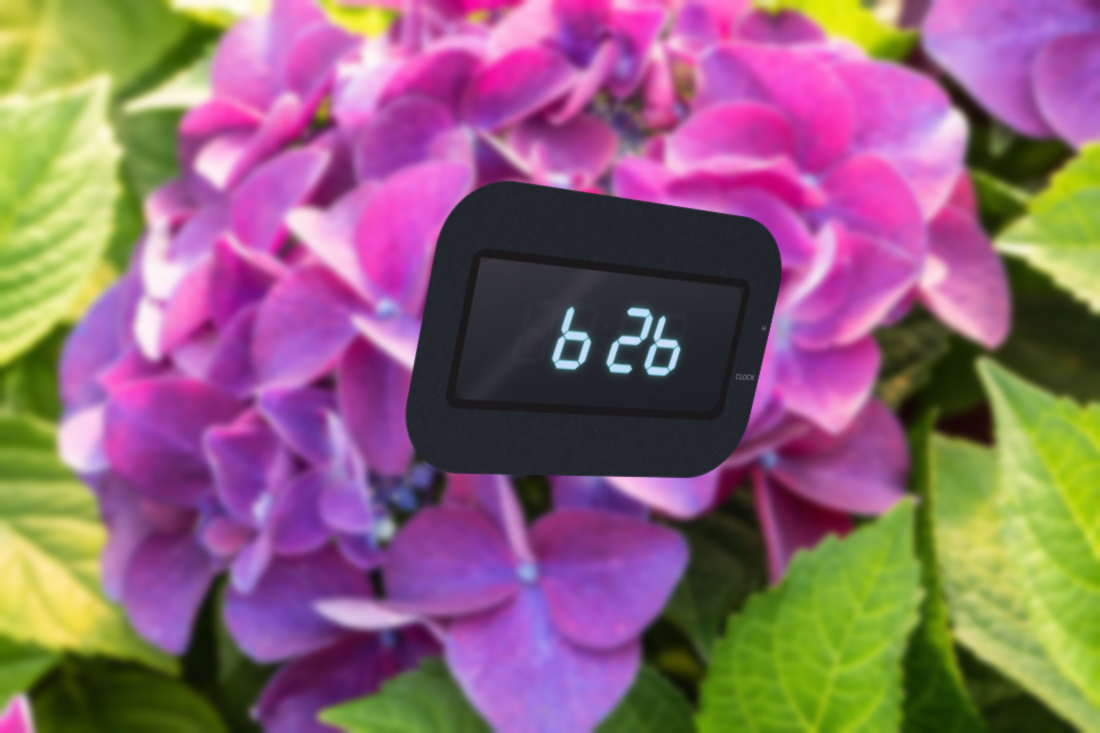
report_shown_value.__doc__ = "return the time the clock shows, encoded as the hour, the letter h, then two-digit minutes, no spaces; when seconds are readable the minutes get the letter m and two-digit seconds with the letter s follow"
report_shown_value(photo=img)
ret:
6h26
